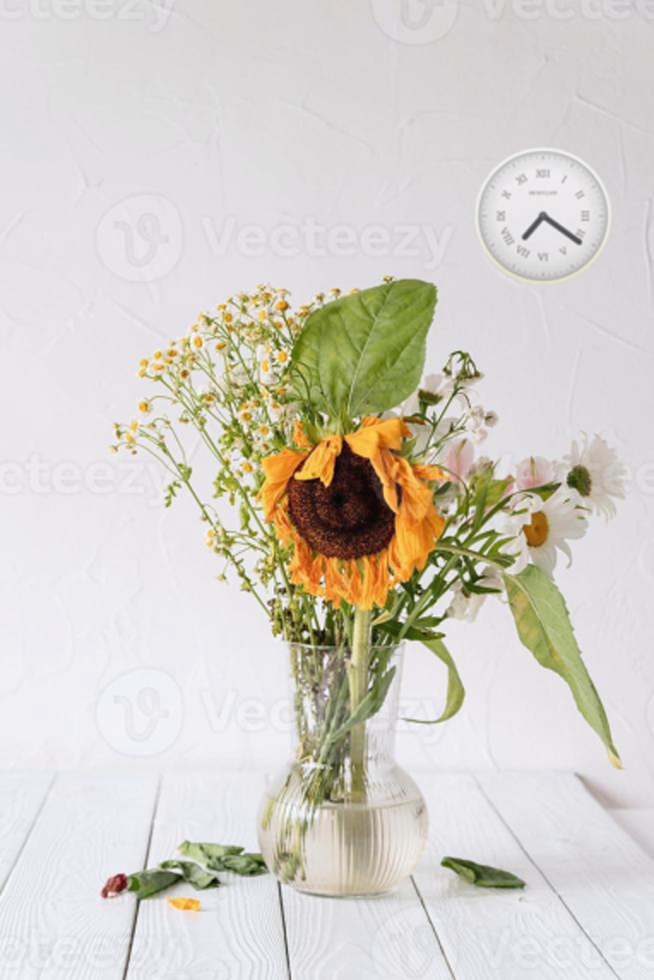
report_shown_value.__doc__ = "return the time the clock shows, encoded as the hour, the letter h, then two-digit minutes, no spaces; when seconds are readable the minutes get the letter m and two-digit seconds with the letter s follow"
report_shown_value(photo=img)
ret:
7h21
